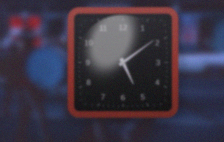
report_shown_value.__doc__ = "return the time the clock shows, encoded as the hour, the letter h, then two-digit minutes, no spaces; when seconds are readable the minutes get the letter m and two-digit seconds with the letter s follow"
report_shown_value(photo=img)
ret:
5h09
